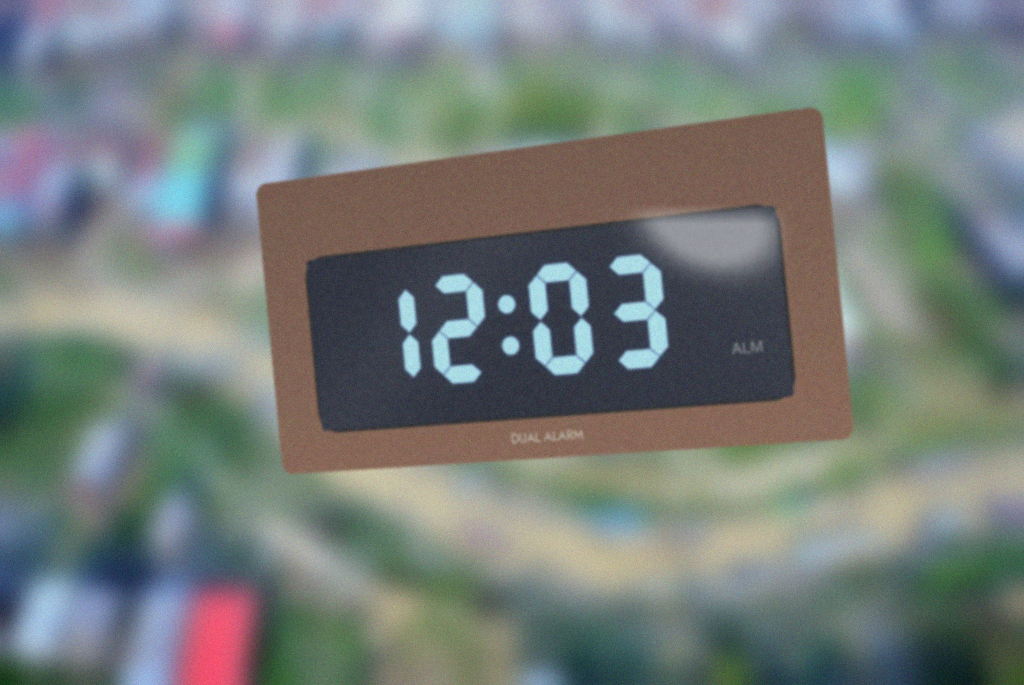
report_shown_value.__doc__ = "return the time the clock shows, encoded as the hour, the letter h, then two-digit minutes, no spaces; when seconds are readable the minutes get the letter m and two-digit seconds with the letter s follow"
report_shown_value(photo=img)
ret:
12h03
